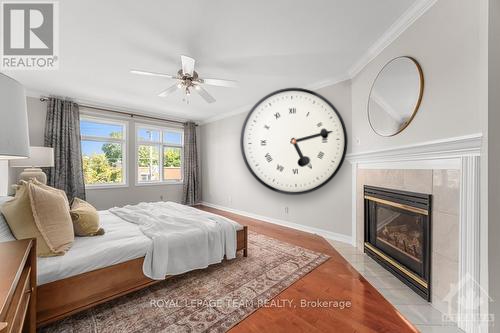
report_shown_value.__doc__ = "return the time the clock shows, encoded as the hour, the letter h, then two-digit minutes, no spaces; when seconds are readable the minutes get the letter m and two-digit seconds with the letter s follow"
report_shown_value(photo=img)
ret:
5h13
